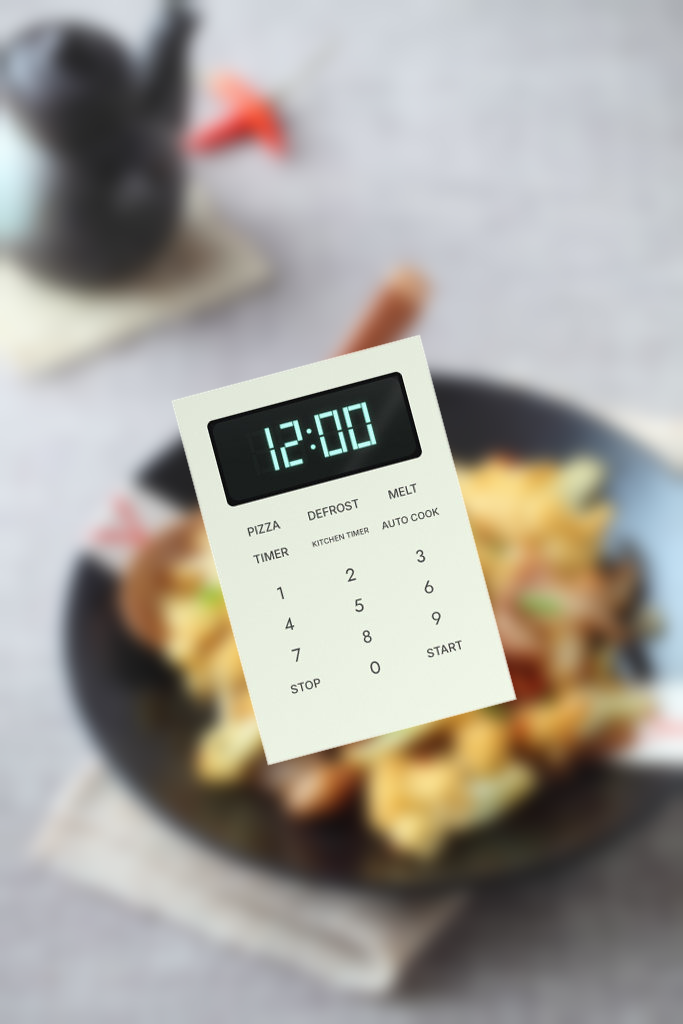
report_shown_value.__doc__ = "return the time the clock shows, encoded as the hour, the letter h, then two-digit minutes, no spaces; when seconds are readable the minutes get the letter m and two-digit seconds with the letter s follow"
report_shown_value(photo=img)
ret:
12h00
